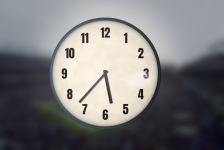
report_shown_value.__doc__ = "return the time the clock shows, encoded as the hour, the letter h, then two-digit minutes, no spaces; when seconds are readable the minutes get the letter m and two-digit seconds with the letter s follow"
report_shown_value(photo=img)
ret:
5h37
